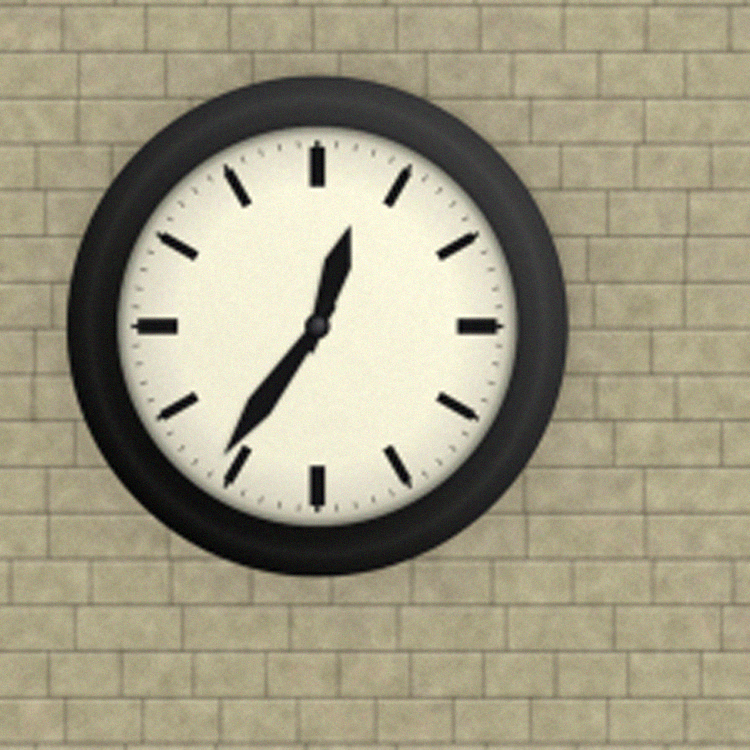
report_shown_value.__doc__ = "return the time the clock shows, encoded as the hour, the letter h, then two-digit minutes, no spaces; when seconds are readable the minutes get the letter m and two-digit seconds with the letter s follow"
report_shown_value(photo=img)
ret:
12h36
